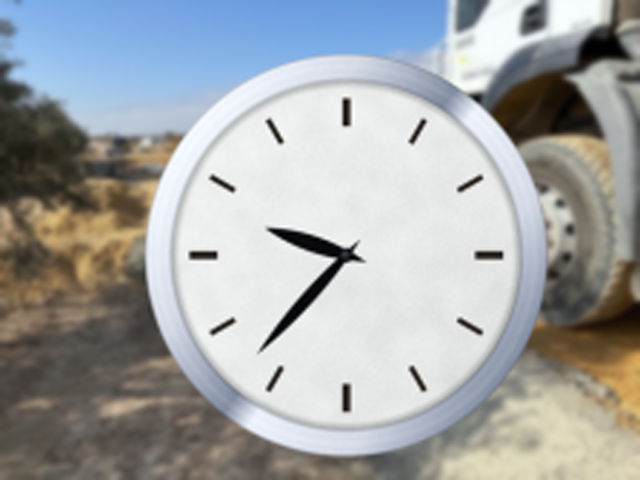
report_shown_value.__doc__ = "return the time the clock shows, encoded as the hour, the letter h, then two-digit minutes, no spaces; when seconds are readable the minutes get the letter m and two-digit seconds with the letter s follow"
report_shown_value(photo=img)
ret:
9h37
